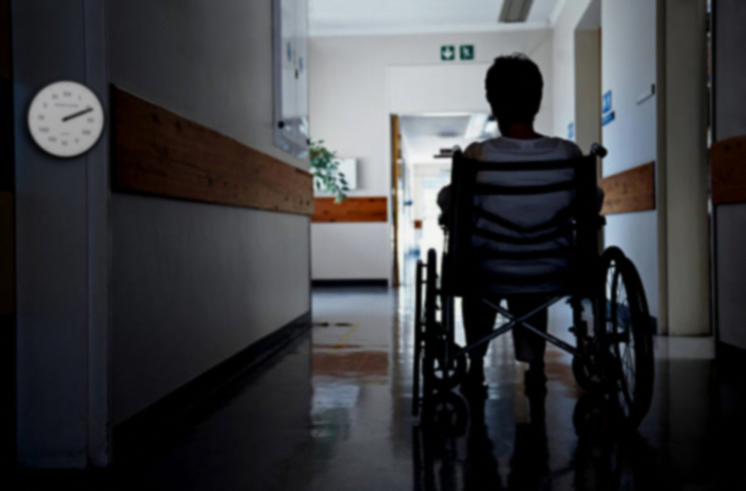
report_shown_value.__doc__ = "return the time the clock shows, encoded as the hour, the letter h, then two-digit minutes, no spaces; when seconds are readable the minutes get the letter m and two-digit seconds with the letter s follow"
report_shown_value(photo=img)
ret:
2h11
